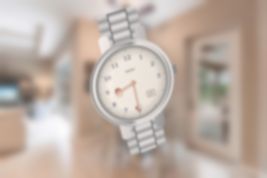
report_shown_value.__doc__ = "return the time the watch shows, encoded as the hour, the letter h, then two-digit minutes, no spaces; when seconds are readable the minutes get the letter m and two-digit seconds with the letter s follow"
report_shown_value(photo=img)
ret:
8h30
